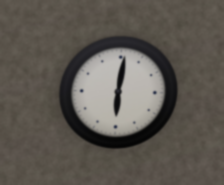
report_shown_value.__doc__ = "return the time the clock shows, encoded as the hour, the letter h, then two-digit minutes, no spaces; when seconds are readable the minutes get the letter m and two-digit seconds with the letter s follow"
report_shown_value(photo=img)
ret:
6h01
